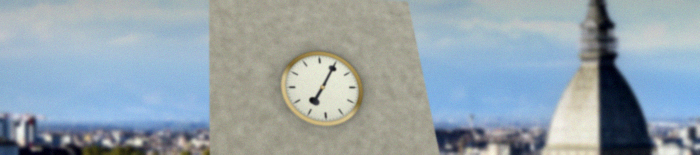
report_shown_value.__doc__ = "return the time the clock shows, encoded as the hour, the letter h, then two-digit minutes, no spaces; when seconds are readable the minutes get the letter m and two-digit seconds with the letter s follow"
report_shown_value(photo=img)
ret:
7h05
